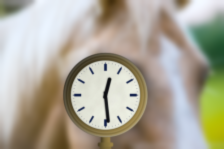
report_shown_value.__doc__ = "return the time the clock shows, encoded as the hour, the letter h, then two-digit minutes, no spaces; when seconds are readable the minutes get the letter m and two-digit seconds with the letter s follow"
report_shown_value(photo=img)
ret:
12h29
